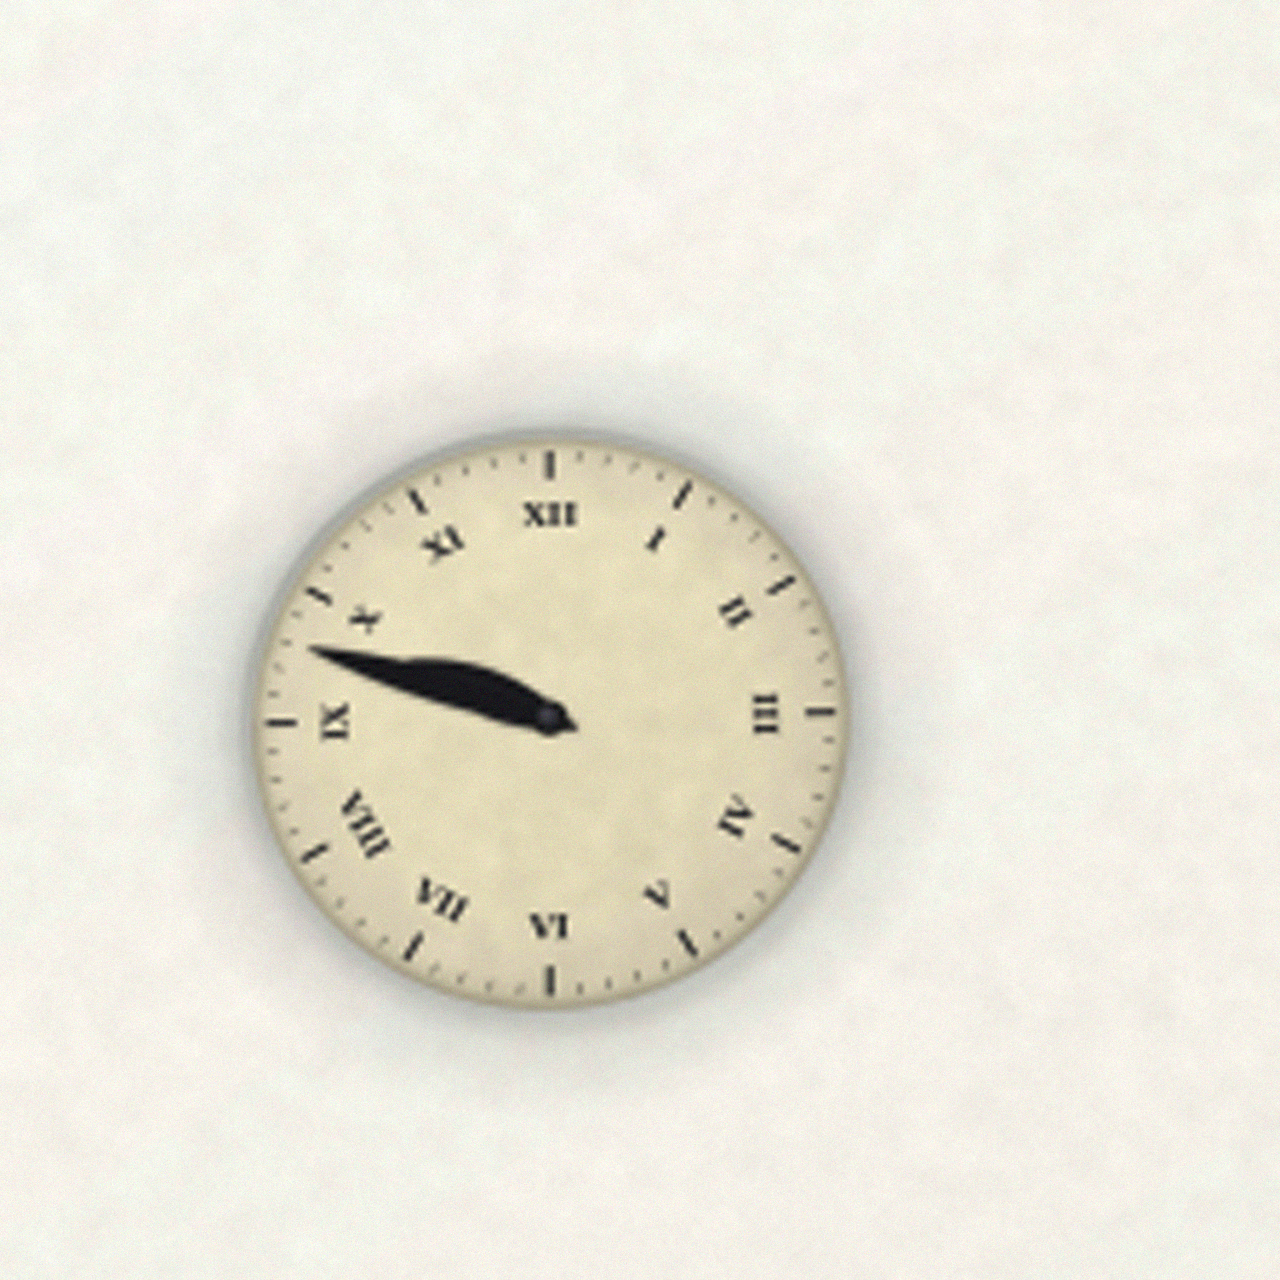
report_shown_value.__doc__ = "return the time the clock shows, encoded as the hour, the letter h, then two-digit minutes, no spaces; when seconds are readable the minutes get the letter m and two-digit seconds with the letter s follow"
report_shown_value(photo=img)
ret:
9h48
